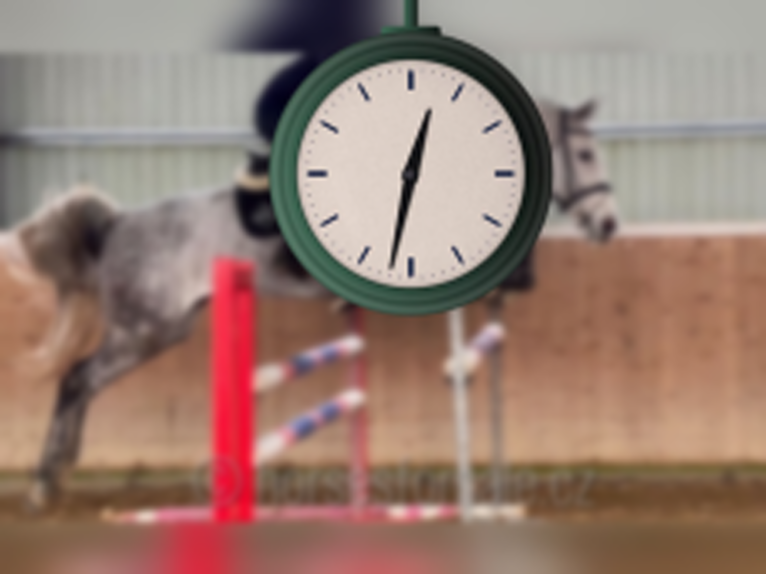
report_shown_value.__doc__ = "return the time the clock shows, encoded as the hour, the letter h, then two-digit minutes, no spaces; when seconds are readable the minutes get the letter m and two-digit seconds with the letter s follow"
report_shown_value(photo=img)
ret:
12h32
